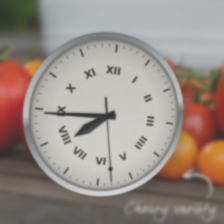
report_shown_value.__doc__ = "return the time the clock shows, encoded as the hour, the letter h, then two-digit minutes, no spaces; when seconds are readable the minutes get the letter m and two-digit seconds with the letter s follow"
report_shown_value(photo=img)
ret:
7h44m28s
